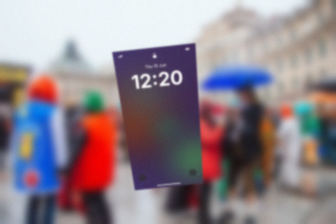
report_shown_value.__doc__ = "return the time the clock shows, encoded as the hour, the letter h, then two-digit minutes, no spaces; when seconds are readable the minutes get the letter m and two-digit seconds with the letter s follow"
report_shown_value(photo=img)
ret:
12h20
